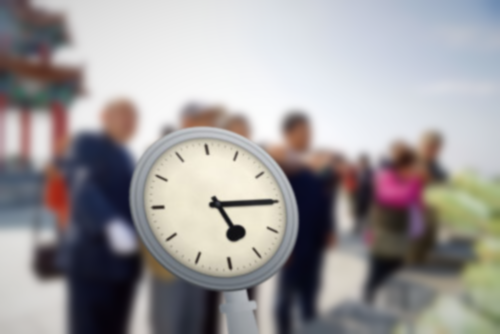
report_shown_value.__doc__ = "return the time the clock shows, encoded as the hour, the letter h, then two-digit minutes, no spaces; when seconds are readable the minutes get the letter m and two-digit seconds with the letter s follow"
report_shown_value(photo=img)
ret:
5h15
